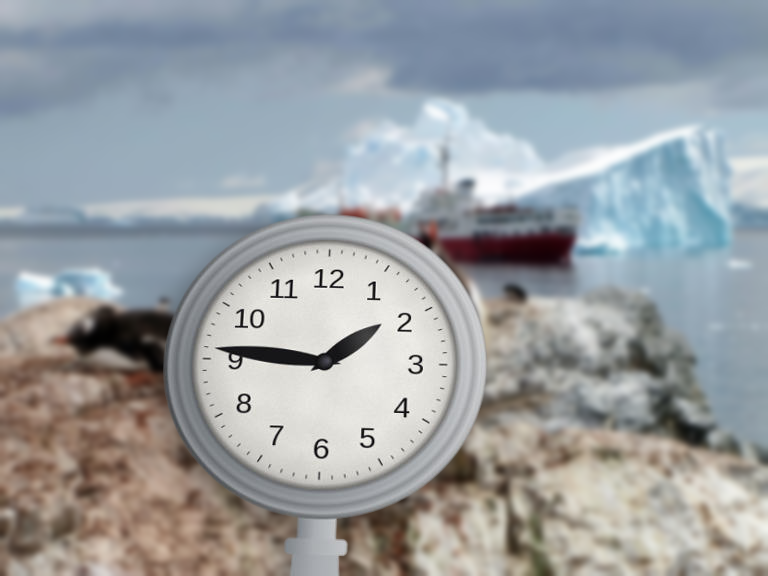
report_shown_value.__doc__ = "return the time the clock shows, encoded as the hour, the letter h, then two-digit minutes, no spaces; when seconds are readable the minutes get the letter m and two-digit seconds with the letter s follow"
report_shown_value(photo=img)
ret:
1h46
